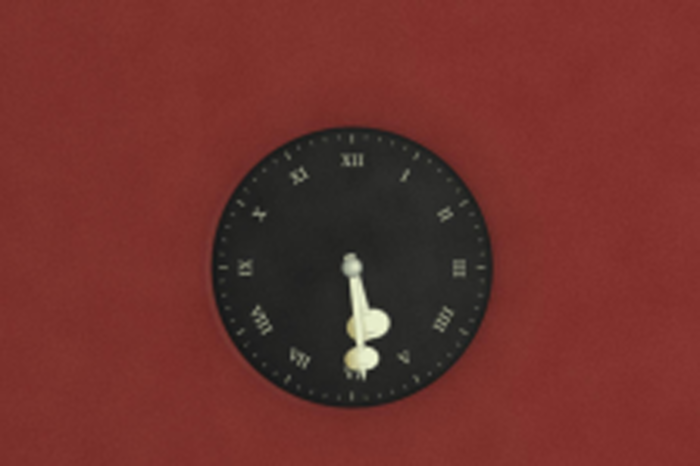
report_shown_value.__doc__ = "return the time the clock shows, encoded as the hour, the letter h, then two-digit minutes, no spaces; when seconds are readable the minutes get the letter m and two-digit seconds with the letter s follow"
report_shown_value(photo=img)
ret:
5h29
